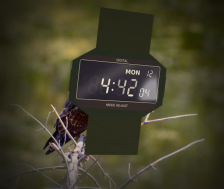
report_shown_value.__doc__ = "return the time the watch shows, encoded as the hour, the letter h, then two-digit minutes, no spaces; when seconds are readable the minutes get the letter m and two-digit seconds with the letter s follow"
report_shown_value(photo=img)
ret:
4h42m04s
